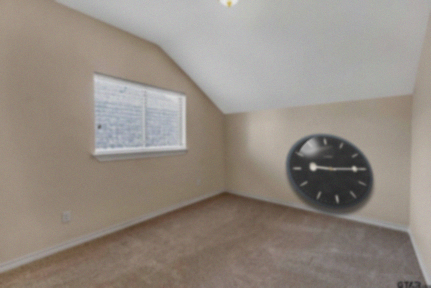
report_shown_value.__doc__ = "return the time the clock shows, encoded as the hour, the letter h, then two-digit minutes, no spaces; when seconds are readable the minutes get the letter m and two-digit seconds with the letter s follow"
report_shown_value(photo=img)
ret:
9h15
